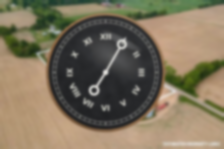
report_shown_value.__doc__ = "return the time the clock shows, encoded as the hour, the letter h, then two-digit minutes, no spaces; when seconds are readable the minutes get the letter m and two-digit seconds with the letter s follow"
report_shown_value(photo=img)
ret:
7h05
